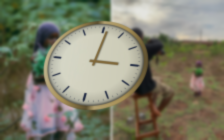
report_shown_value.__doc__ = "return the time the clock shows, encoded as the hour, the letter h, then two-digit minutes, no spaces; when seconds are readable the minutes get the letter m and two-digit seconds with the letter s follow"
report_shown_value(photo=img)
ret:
3h01
